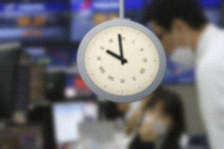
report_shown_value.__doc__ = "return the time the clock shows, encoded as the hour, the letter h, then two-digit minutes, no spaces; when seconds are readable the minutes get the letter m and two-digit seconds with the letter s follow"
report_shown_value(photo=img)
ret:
9h59
